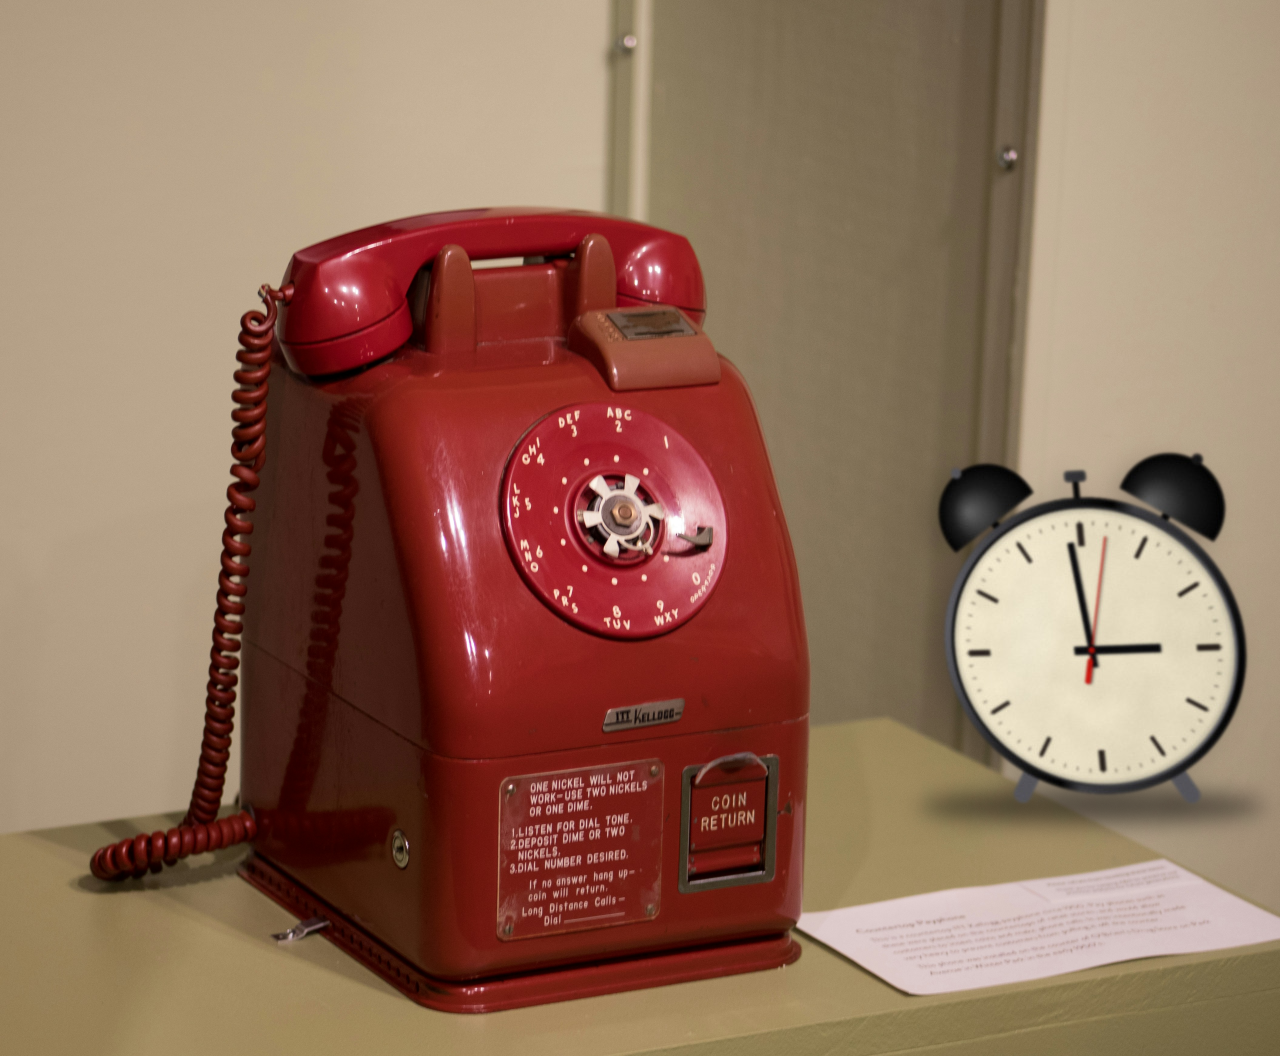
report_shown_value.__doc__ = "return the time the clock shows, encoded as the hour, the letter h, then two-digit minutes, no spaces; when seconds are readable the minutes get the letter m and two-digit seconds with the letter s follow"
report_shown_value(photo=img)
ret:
2h59m02s
